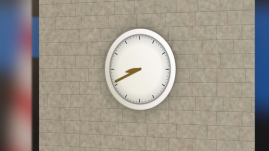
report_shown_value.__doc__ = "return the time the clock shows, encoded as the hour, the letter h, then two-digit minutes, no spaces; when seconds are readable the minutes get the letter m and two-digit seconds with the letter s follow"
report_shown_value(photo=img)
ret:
8h41
